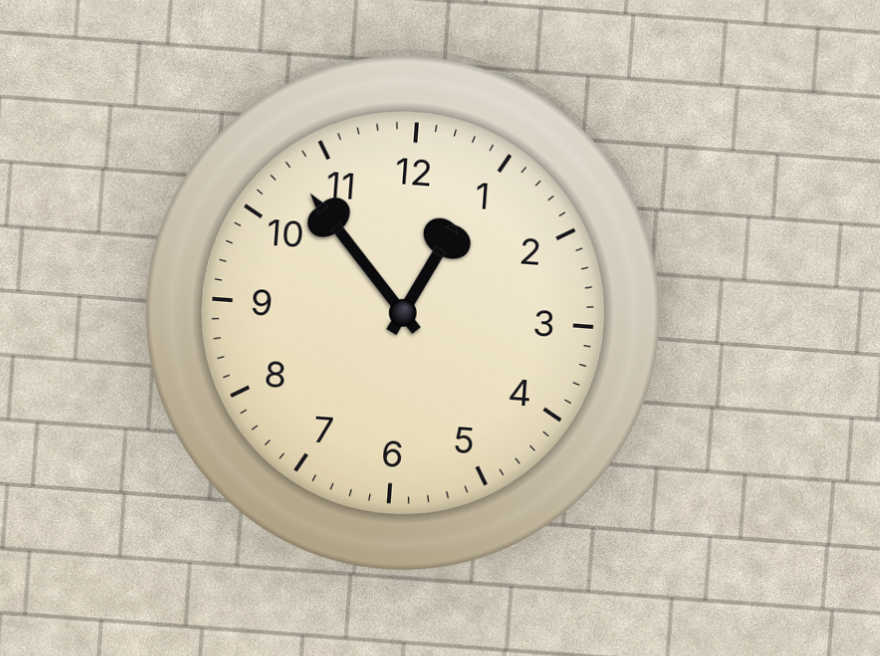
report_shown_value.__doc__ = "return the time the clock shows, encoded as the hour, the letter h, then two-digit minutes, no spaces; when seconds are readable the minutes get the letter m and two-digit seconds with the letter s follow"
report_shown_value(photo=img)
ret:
12h53
